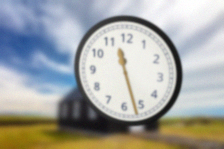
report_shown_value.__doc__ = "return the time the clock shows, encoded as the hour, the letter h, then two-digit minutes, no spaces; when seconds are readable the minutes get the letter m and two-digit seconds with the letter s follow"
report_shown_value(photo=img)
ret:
11h27
